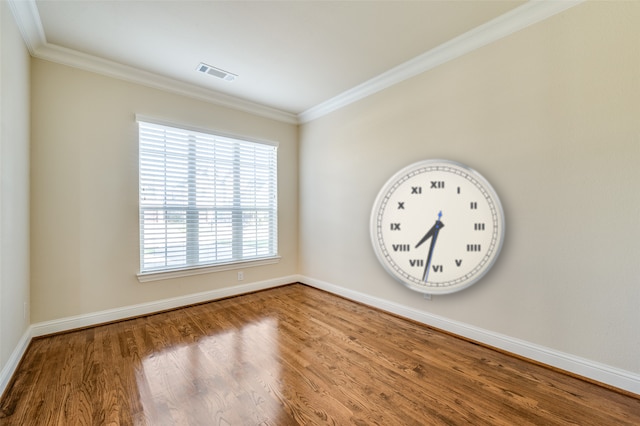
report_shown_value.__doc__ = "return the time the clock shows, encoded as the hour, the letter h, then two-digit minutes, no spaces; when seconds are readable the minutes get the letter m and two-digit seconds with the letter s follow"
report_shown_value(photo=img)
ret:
7h32m32s
